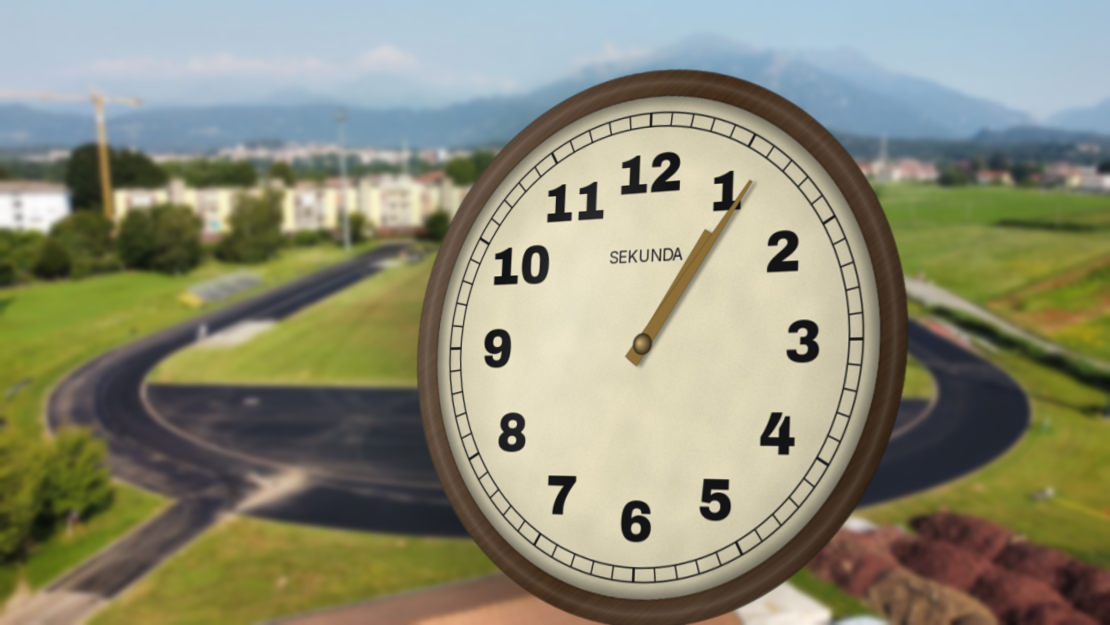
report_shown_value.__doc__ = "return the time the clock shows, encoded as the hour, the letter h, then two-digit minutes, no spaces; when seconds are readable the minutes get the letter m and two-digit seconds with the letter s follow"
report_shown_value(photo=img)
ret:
1h06
